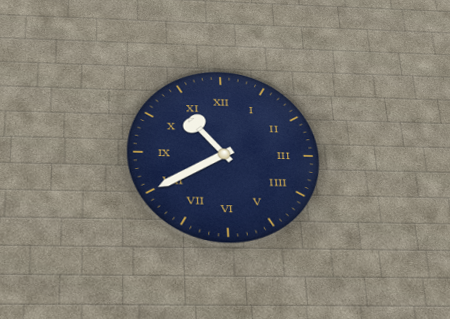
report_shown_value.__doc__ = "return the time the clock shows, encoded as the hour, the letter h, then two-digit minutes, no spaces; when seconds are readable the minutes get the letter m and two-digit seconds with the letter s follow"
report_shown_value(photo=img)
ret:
10h40
